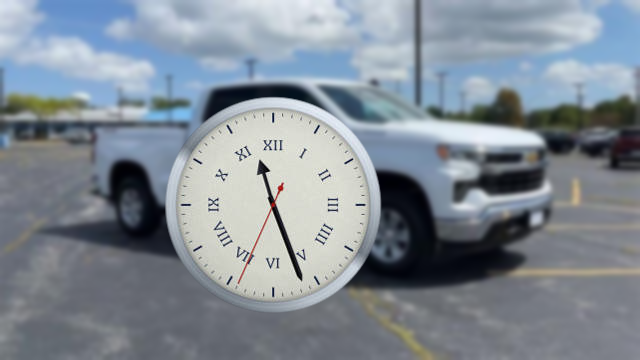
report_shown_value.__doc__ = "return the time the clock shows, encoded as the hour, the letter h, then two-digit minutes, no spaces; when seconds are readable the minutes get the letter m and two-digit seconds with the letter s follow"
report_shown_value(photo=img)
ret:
11h26m34s
